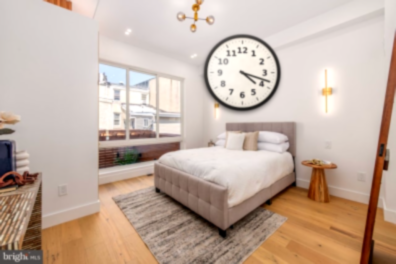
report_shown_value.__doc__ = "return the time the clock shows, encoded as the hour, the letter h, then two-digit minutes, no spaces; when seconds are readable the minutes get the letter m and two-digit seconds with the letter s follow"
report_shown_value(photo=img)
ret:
4h18
